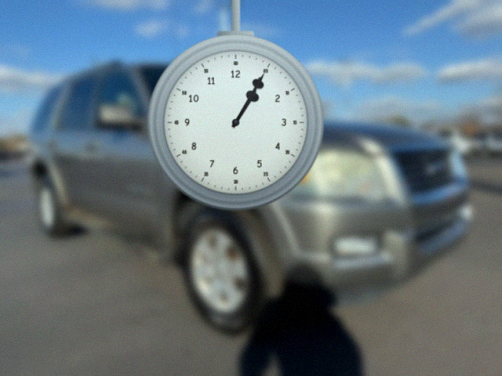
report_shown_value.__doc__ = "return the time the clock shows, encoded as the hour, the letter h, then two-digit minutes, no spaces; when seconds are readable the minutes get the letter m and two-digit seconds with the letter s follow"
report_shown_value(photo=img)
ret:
1h05
